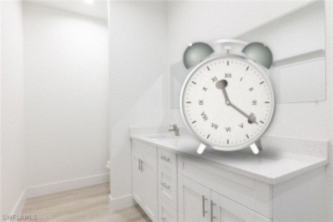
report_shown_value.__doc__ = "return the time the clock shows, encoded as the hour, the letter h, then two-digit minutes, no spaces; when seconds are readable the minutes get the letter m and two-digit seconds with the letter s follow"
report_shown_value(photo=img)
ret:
11h21
